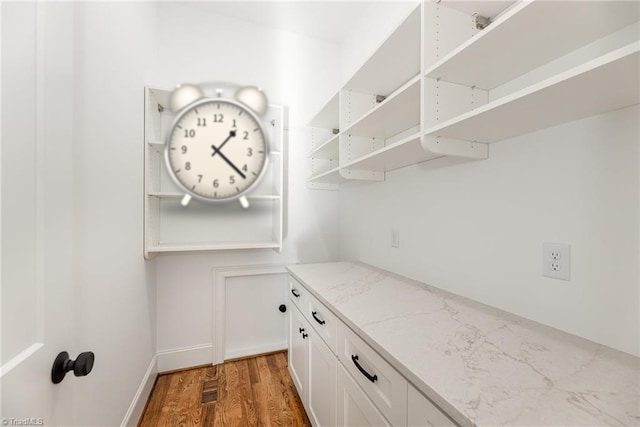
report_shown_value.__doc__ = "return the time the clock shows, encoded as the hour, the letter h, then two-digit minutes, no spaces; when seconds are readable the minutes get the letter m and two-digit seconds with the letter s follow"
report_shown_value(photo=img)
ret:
1h22
